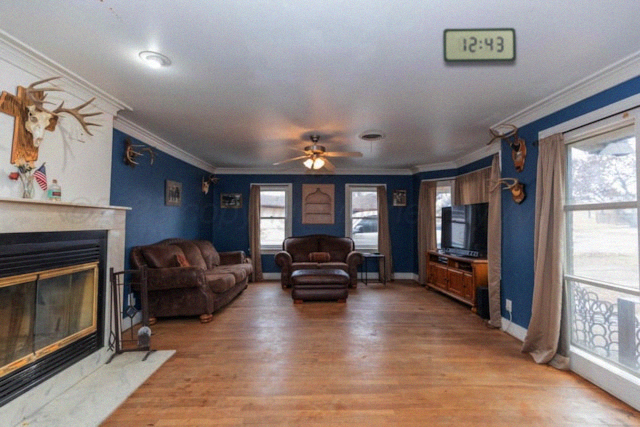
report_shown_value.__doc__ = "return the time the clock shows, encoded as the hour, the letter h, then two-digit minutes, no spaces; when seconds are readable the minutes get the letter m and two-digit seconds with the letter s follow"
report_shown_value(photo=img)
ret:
12h43
